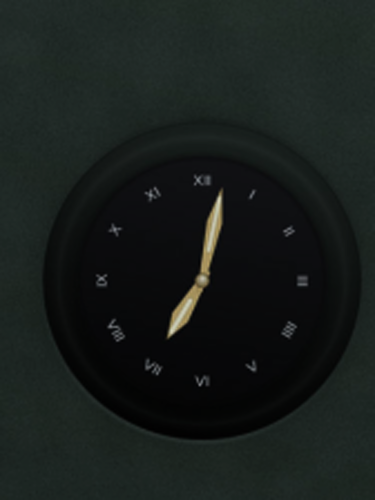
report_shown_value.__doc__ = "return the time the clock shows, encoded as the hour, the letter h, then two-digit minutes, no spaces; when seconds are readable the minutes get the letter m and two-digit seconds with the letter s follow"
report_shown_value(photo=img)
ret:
7h02
